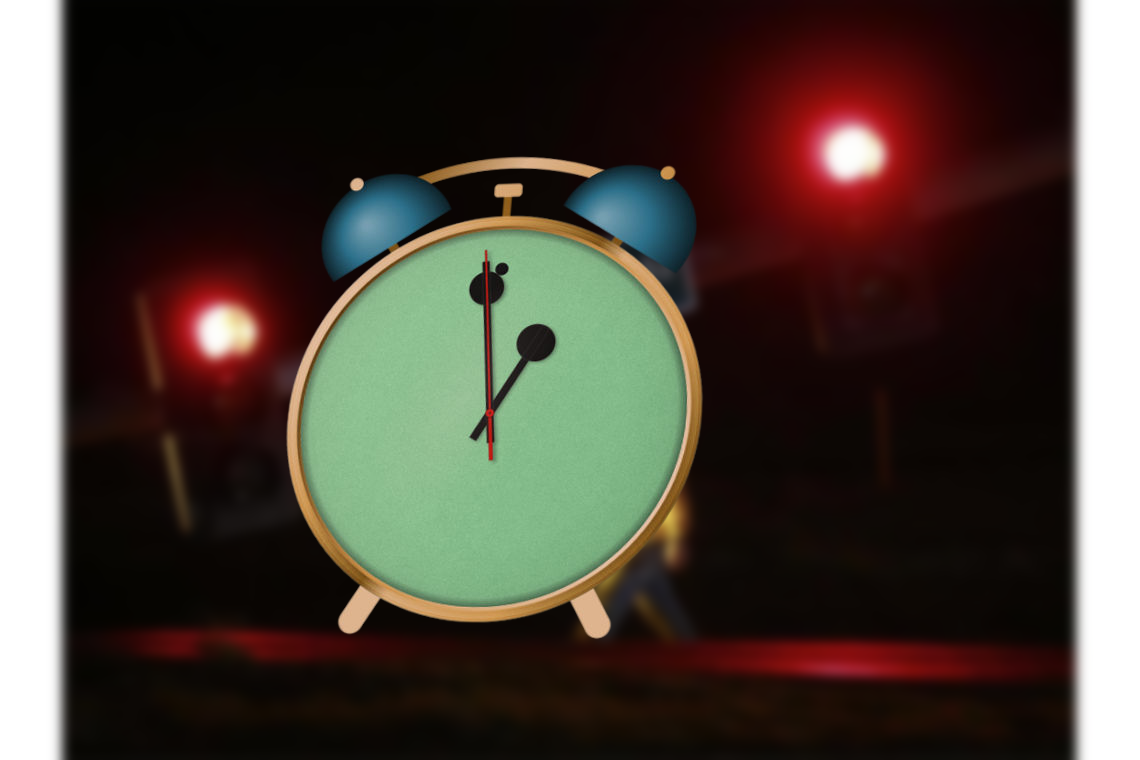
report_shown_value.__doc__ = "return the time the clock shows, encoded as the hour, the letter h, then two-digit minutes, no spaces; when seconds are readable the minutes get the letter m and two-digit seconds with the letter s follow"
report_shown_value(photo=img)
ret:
12h58m59s
